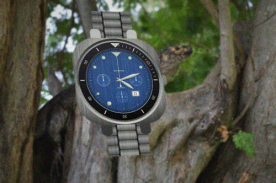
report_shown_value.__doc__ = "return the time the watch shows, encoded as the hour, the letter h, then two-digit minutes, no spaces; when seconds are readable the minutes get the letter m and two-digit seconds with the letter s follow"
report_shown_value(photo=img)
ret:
4h12
